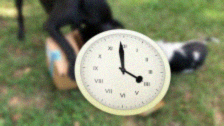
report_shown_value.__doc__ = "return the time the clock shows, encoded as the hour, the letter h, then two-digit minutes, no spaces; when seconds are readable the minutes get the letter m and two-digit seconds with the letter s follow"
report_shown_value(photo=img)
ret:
3h59
